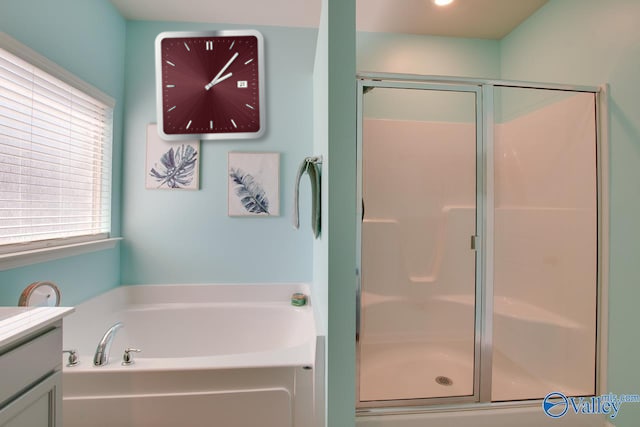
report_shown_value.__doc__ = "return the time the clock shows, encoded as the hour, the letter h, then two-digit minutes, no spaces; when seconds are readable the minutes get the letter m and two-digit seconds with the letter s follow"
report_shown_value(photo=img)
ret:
2h07
